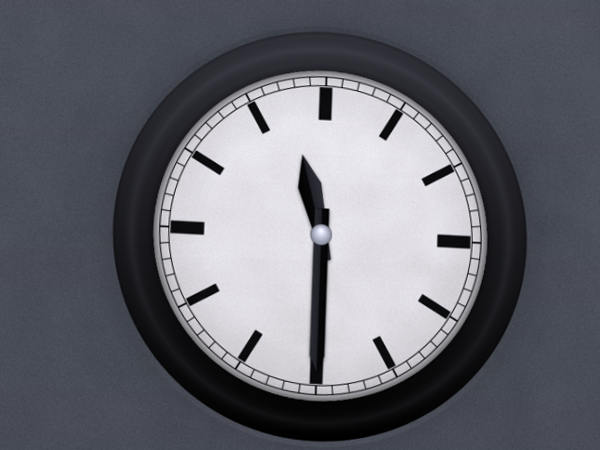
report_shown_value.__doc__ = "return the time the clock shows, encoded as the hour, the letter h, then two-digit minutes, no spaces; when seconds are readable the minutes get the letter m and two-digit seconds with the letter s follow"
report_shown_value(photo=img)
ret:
11h30
